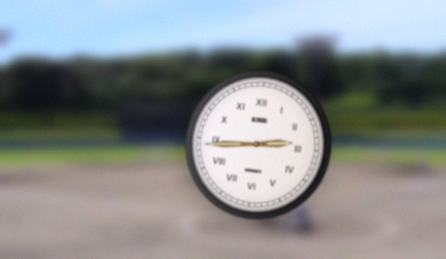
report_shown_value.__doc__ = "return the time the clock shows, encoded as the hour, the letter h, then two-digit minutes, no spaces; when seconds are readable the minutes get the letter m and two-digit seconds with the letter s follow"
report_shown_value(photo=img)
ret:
2h44
